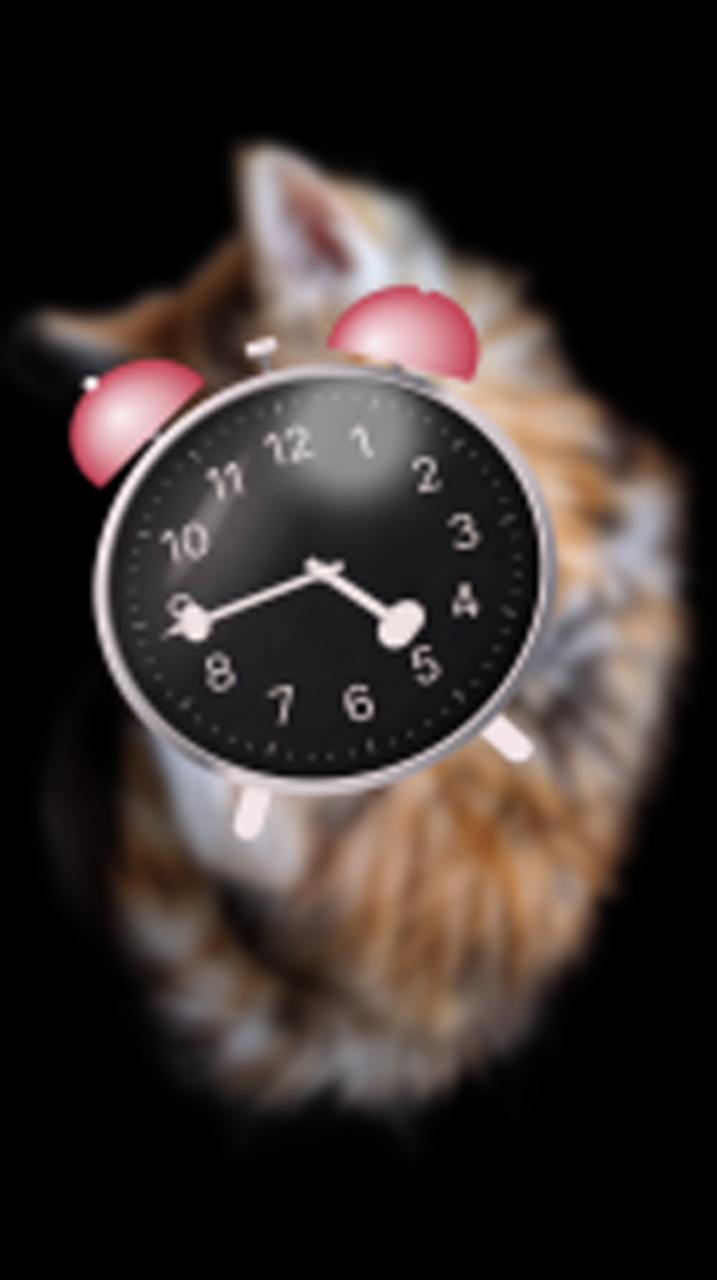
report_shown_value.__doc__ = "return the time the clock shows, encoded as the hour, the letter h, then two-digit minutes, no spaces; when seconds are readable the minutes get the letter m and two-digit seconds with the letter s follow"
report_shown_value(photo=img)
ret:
4h44
